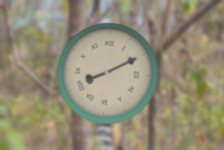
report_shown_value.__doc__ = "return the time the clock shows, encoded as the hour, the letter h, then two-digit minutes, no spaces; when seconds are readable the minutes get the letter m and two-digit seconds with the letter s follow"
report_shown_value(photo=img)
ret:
8h10
